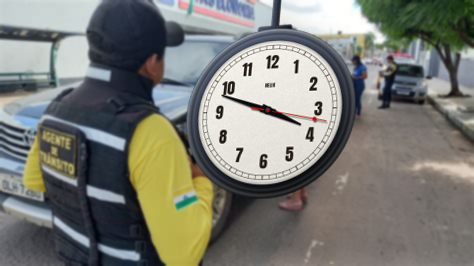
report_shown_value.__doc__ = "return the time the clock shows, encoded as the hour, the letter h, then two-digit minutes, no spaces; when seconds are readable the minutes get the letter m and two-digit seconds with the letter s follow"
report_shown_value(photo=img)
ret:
3h48m17s
